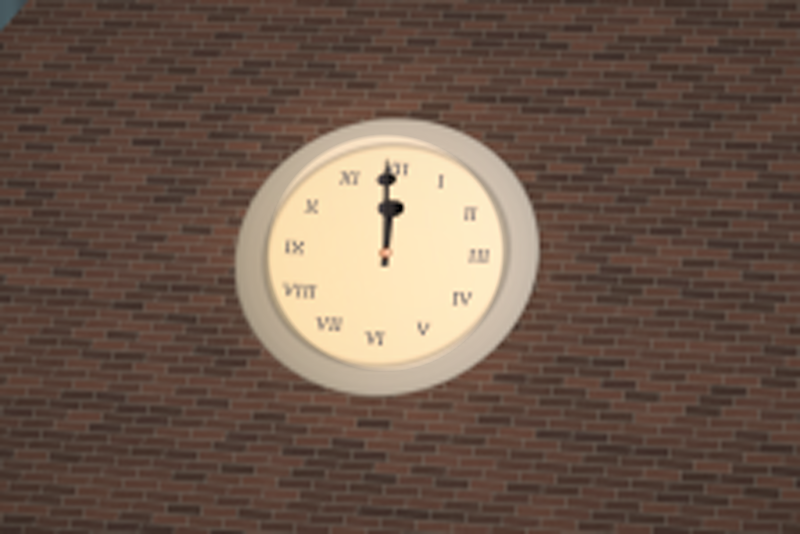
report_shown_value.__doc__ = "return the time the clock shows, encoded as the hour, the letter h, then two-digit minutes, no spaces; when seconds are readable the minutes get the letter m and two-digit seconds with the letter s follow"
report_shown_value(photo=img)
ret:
11h59
